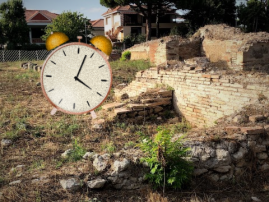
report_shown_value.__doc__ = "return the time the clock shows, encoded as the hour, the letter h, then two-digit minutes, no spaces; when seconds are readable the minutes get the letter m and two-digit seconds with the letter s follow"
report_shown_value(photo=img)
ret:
4h03
